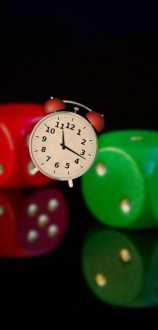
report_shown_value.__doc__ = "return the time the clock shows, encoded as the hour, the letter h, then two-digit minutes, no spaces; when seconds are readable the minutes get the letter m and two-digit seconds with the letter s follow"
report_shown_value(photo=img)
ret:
11h17
